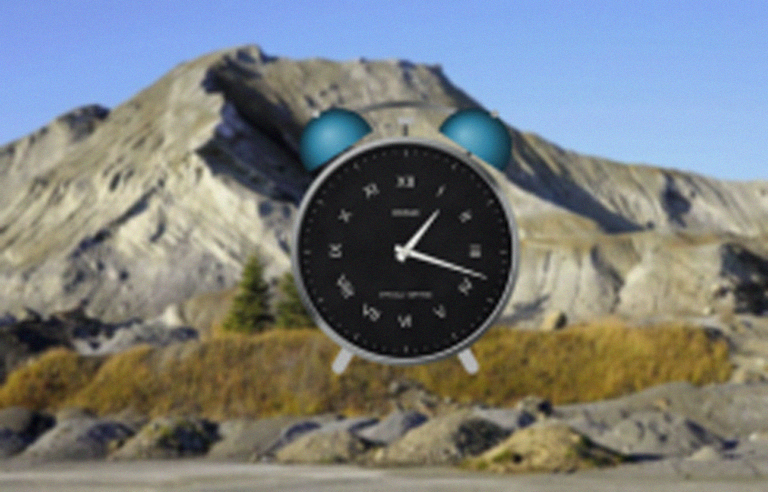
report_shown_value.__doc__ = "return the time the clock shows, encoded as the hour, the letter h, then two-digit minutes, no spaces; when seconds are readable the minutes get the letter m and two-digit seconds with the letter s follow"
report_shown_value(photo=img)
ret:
1h18
